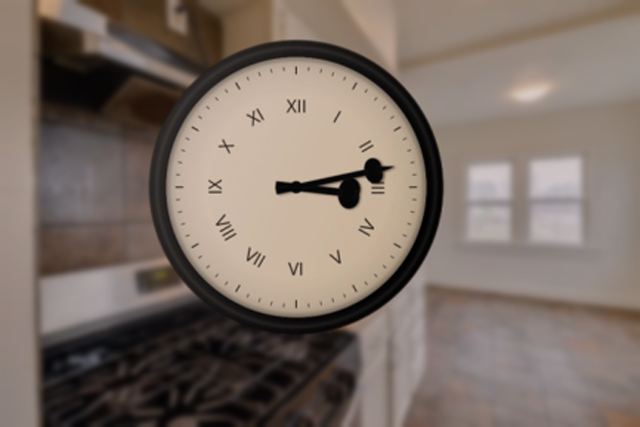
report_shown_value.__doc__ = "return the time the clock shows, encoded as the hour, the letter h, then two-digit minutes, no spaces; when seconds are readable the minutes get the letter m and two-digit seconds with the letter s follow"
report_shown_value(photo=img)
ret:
3h13
